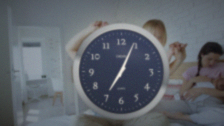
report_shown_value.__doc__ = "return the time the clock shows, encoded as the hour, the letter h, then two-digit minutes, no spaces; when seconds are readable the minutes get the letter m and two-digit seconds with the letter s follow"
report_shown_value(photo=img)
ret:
7h04
